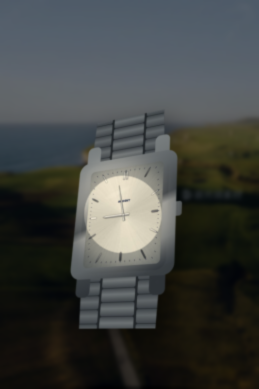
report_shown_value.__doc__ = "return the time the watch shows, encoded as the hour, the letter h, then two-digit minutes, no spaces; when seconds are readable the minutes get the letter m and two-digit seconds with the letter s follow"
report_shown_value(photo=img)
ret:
8h58
